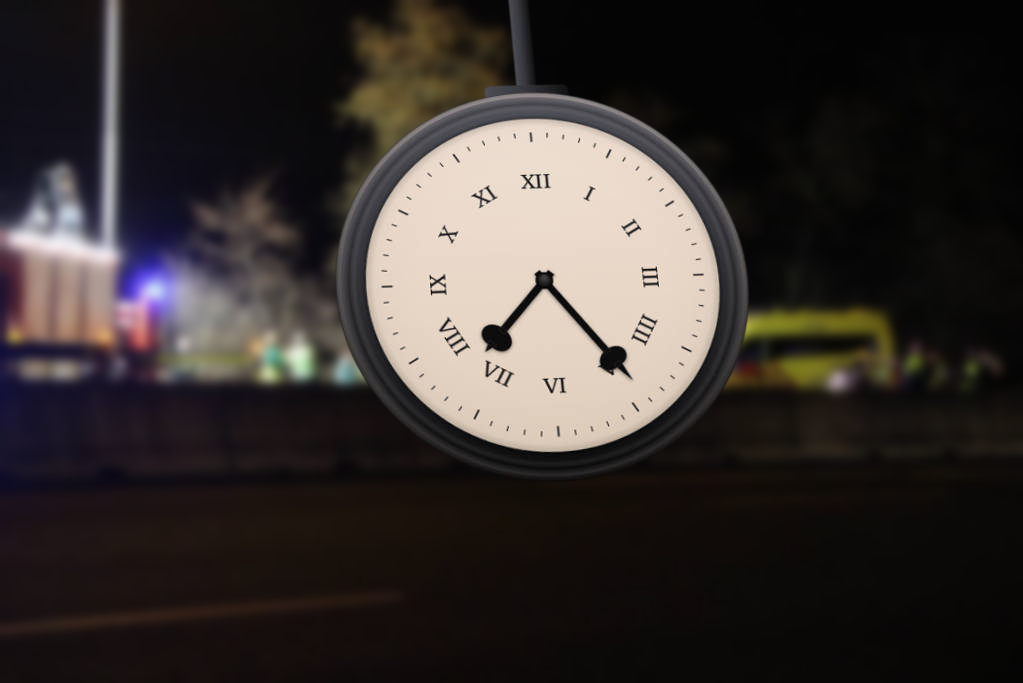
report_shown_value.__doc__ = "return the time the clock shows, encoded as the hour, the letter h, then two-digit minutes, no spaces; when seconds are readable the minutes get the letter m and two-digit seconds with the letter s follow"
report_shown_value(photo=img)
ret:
7h24
